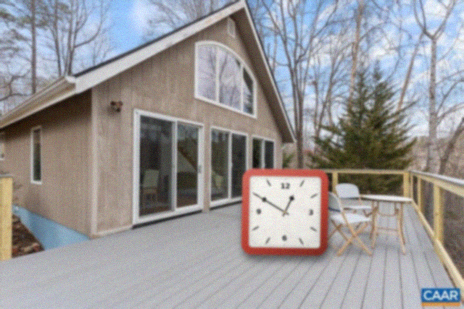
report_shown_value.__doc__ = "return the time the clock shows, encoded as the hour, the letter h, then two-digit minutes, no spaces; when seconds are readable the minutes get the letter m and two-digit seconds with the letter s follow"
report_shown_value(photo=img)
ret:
12h50
